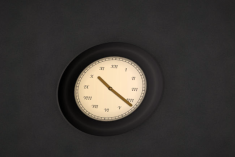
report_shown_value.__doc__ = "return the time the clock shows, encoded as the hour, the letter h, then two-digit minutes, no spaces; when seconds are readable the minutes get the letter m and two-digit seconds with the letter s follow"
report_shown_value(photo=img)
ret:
10h21
